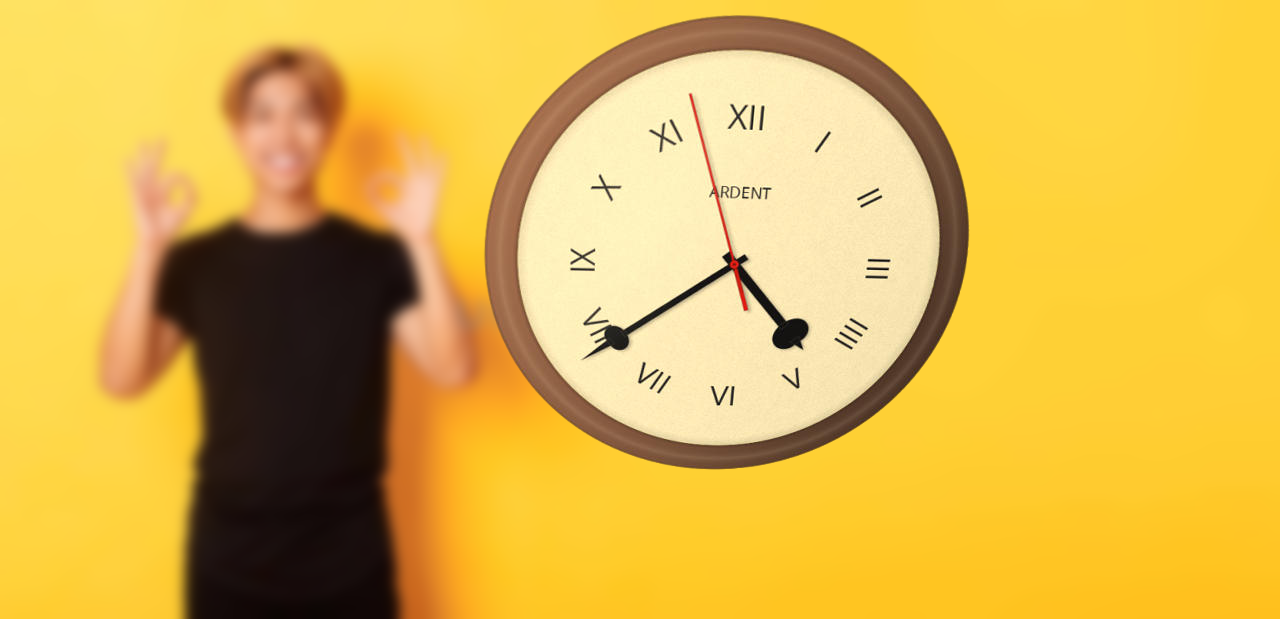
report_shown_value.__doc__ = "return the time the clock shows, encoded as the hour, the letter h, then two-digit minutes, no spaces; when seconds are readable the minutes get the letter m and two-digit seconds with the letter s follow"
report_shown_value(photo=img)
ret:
4h38m57s
